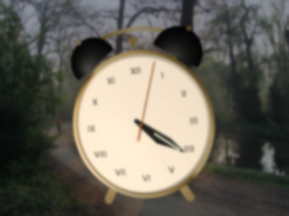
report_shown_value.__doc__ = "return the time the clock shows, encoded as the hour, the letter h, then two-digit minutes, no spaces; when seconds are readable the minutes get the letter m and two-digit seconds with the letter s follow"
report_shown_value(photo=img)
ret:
4h21m03s
